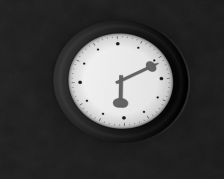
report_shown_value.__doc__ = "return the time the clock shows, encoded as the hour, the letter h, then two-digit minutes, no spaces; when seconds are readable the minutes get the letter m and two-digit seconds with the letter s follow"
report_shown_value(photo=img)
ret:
6h11
